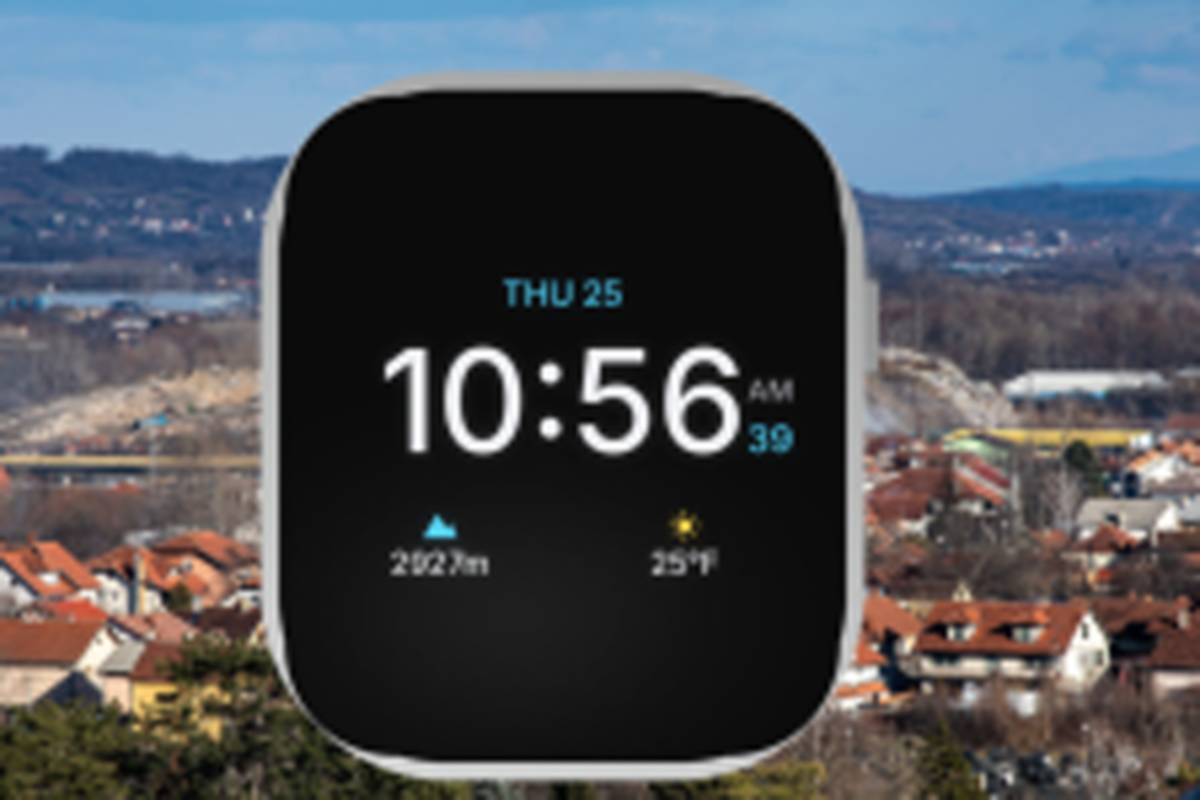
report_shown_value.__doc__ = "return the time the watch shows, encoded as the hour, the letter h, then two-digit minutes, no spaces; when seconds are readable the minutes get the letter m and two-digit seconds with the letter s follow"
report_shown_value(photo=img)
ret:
10h56
